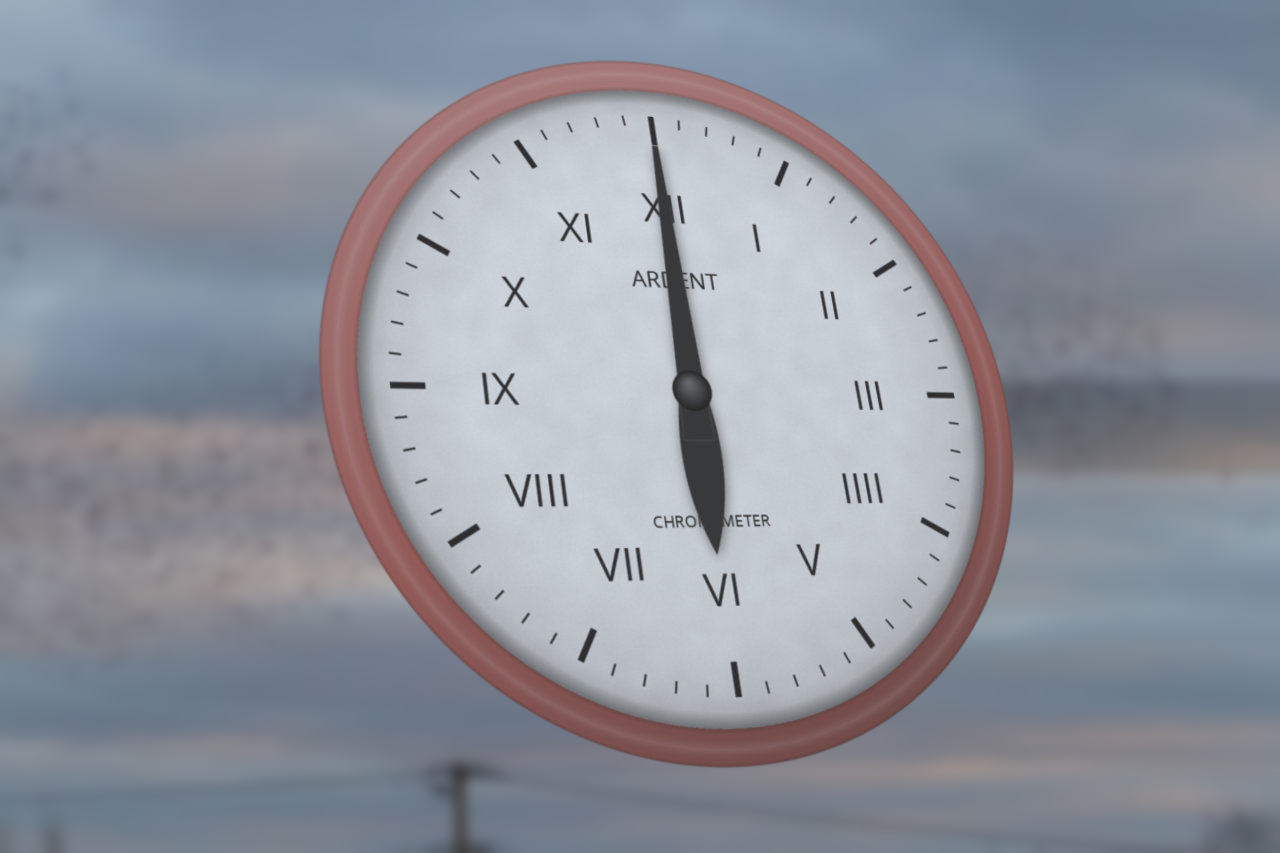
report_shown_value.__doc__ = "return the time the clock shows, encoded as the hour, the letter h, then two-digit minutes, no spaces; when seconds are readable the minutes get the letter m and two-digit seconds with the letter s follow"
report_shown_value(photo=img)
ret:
6h00
